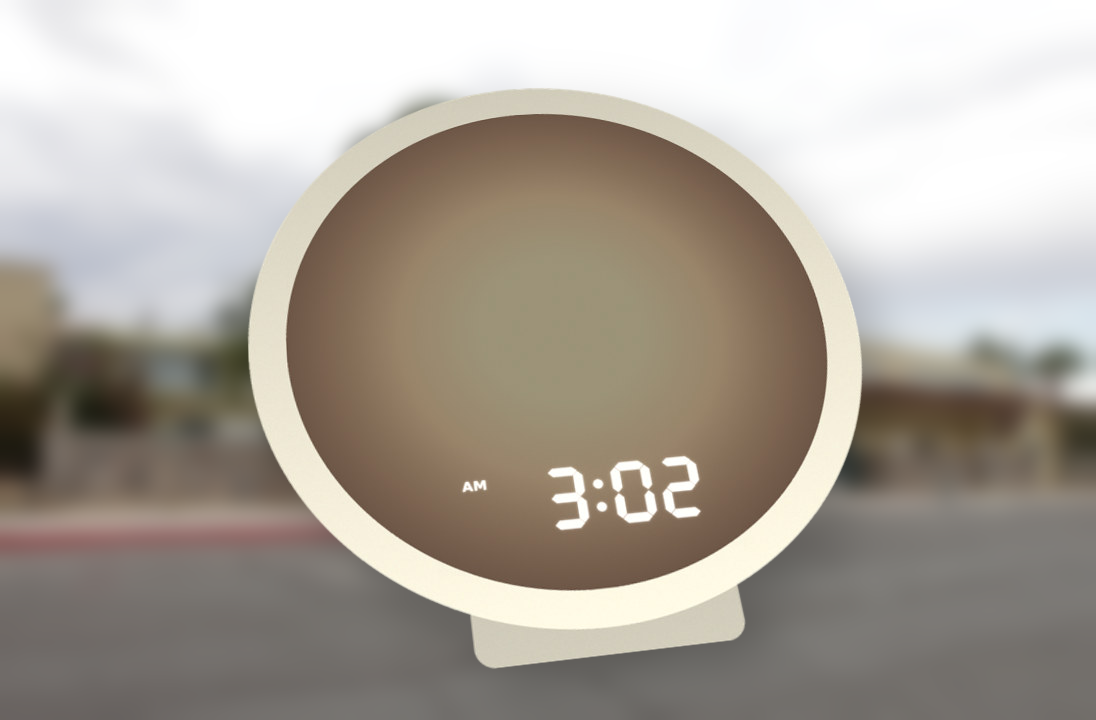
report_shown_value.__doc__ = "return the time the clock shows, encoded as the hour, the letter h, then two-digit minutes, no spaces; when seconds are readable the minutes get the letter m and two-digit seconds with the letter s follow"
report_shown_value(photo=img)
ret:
3h02
